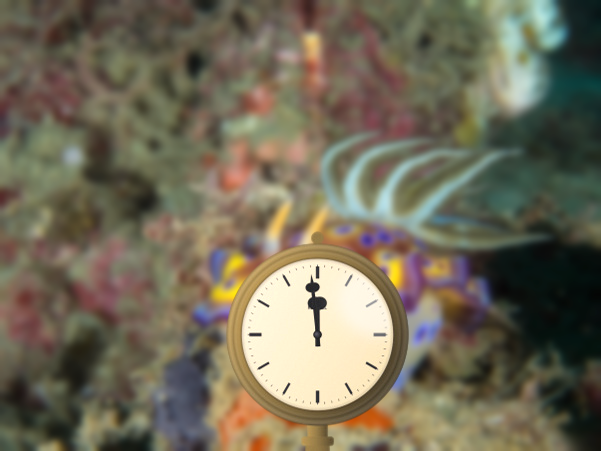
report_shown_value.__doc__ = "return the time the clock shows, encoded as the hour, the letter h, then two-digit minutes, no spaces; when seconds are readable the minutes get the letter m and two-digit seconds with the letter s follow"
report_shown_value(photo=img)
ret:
11h59
